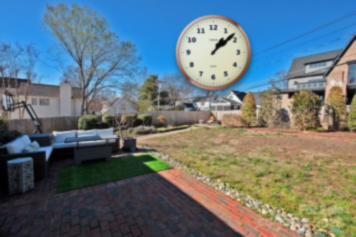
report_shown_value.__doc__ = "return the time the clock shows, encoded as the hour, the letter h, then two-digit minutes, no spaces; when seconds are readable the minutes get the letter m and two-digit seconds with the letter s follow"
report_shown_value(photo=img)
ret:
1h08
